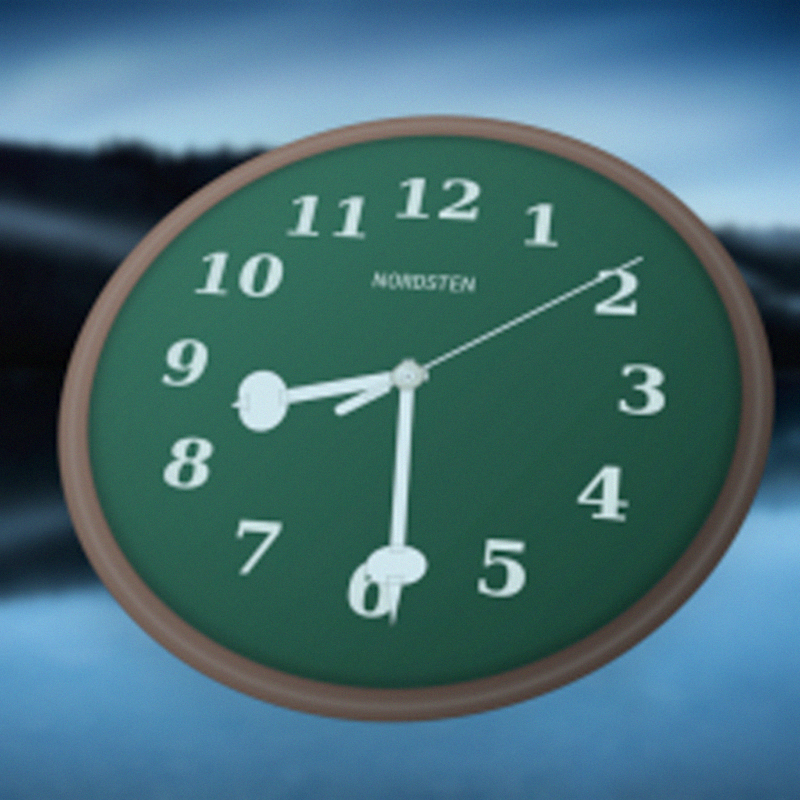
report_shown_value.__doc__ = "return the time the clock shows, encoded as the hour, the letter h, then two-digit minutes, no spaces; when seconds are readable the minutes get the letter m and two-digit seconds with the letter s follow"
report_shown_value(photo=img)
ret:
8h29m09s
